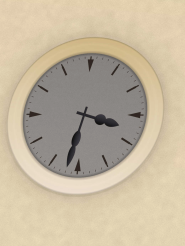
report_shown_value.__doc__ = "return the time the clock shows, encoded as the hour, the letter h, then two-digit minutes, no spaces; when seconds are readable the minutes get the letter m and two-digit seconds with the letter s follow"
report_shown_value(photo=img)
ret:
3h32
